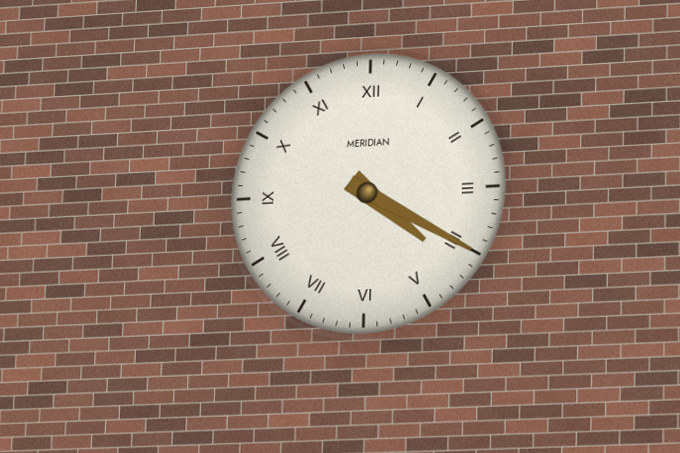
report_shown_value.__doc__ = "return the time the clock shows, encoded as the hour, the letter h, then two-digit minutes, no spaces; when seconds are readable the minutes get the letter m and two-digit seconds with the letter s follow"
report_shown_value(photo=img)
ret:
4h20
